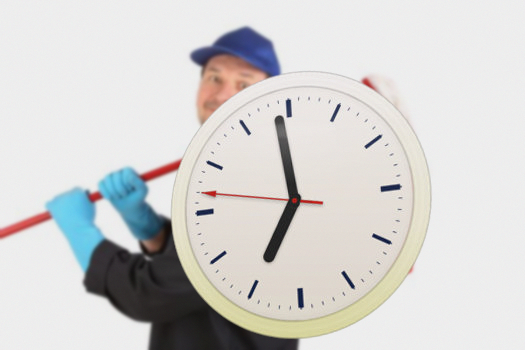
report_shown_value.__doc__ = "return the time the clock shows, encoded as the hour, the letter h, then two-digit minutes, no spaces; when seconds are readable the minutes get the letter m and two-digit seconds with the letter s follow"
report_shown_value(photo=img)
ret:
6h58m47s
